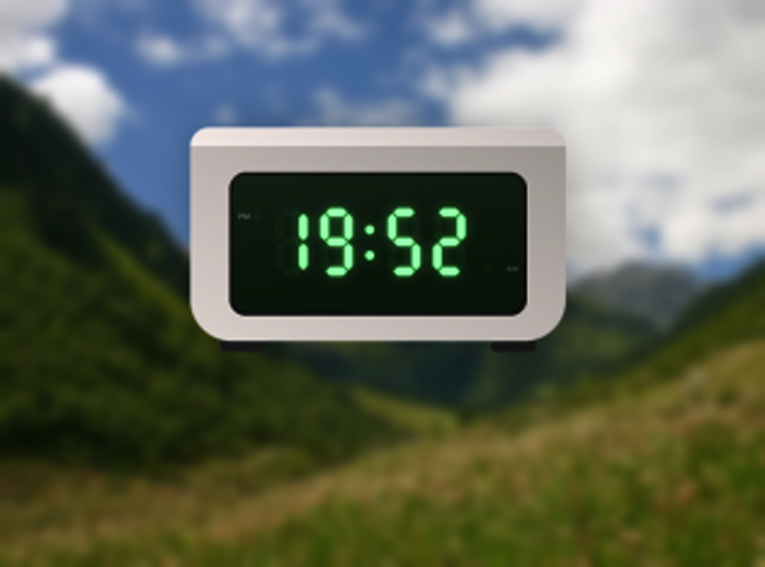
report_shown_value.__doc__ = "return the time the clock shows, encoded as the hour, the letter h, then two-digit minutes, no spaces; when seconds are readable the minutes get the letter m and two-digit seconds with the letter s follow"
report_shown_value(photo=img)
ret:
19h52
